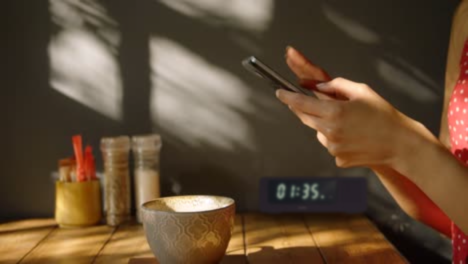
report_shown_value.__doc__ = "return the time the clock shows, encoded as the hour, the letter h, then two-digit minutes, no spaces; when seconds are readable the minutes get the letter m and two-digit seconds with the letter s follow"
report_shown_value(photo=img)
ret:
1h35
